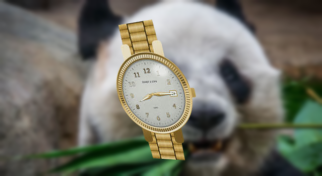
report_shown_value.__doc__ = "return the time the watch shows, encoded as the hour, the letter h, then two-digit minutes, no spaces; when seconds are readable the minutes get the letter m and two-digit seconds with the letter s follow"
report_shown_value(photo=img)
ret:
8h15
